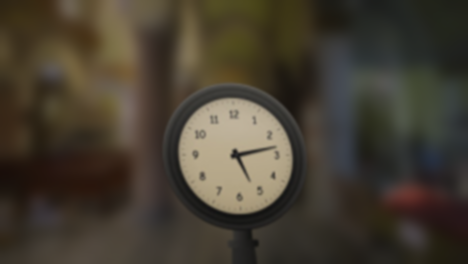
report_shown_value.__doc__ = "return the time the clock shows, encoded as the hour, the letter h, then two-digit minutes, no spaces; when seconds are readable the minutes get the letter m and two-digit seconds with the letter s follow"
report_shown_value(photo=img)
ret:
5h13
